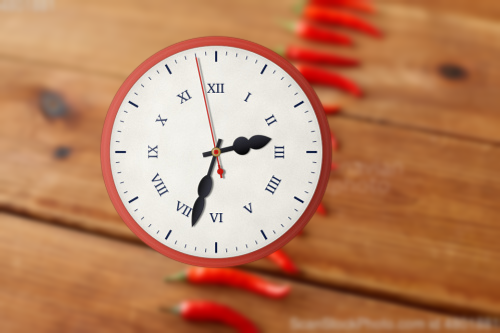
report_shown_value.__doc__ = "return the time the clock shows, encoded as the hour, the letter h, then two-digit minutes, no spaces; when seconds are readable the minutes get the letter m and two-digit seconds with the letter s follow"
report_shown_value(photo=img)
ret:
2h32m58s
